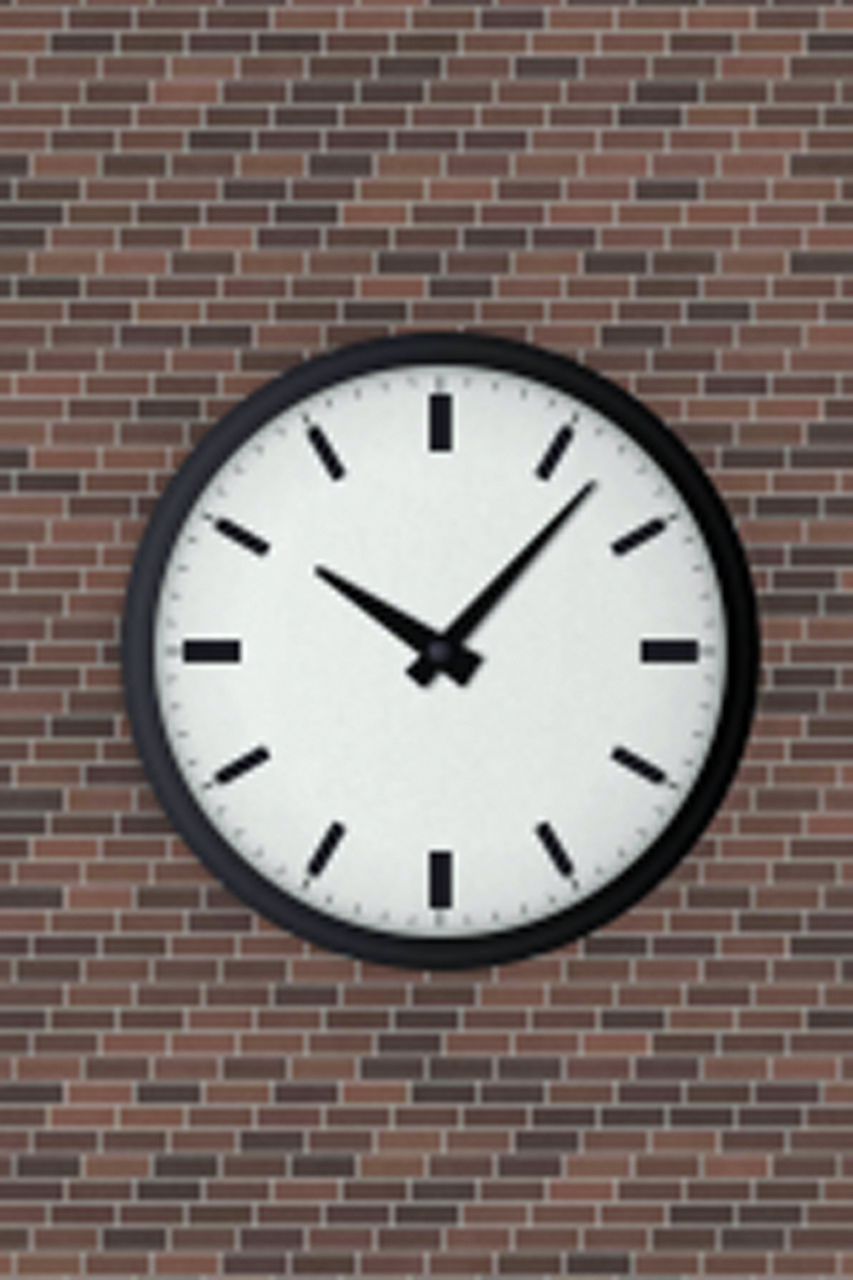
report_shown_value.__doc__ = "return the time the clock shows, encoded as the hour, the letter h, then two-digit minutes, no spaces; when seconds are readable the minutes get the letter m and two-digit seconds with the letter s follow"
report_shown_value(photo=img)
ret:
10h07
